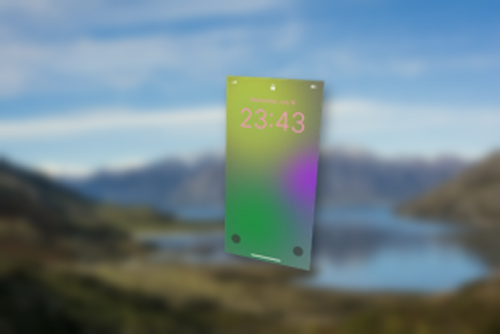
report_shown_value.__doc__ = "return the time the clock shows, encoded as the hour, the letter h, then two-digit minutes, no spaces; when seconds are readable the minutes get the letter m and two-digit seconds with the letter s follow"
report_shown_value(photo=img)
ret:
23h43
